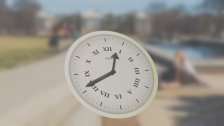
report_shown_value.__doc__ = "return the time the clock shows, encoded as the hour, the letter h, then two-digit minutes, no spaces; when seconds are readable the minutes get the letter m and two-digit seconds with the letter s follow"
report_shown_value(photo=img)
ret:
12h41
